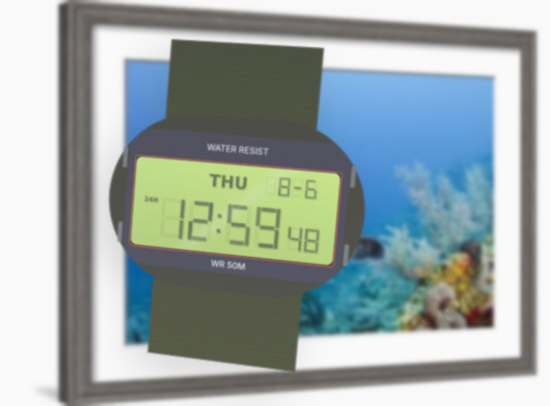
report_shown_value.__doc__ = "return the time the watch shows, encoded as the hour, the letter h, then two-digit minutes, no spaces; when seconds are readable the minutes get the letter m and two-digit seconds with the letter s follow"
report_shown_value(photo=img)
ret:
12h59m48s
